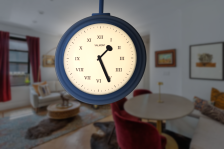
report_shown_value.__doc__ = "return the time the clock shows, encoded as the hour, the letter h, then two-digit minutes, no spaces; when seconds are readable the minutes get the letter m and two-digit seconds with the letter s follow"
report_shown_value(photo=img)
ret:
1h26
